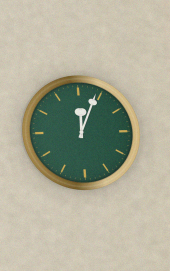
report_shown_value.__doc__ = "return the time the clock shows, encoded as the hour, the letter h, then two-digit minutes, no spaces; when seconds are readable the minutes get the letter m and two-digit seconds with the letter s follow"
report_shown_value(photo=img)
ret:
12h04
